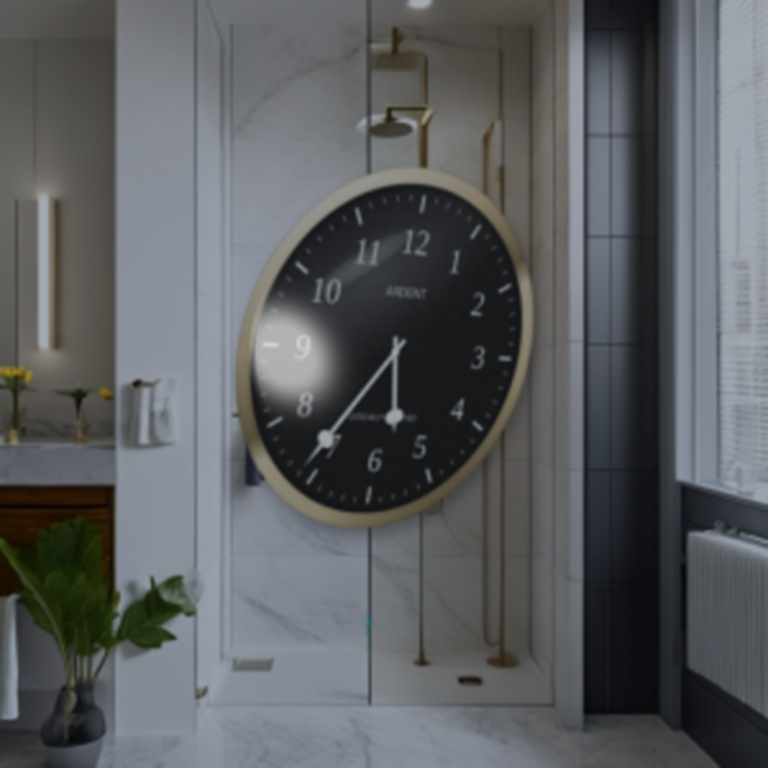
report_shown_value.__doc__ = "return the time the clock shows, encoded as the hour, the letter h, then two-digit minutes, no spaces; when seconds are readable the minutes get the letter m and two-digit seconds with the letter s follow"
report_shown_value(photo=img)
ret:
5h36
